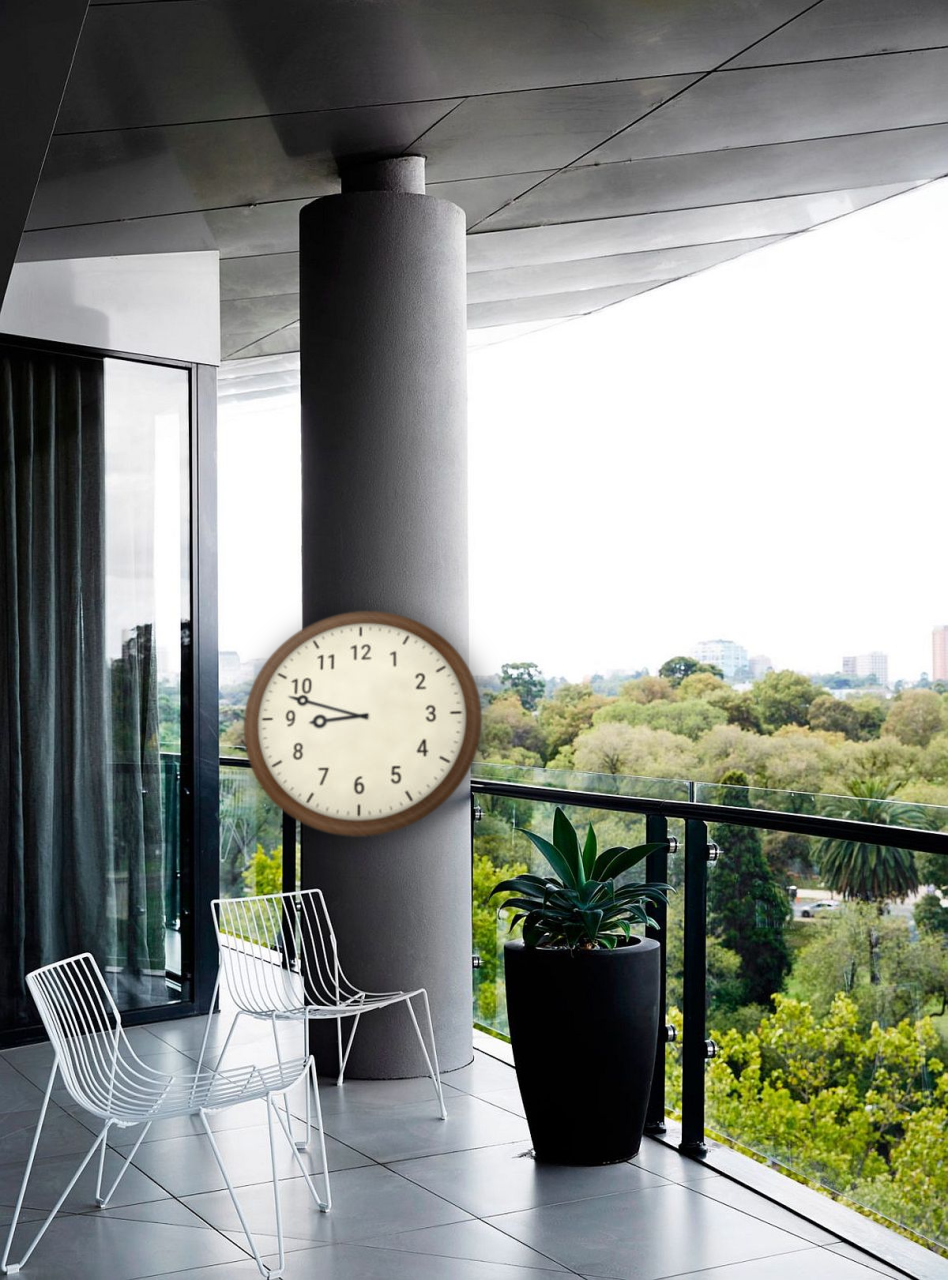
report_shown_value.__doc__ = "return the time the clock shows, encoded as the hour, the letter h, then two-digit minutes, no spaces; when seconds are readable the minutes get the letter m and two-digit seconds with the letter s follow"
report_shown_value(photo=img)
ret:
8h48
